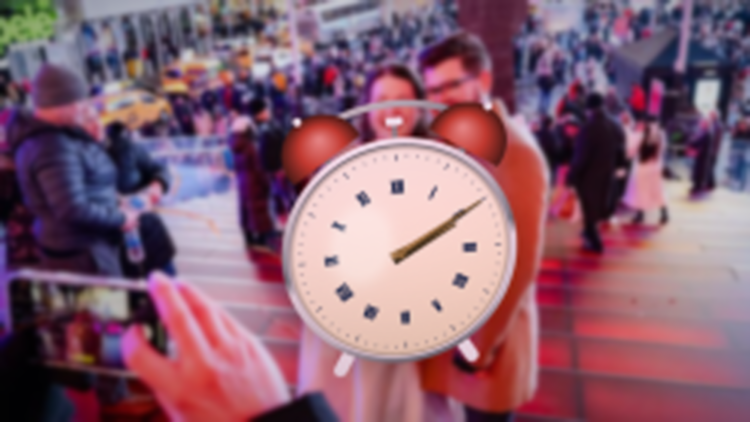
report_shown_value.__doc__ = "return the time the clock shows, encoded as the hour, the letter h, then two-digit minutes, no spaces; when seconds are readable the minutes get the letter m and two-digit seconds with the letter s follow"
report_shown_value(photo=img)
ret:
2h10
